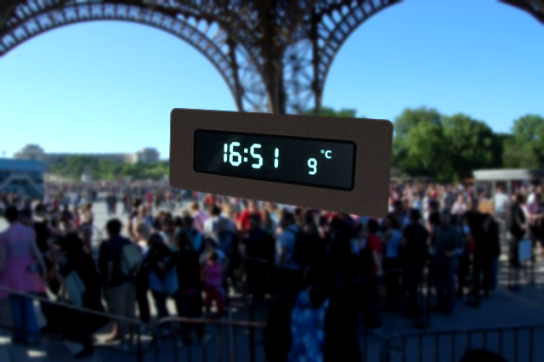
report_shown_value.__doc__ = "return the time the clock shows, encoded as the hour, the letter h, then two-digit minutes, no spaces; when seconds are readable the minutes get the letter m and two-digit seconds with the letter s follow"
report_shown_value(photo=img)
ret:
16h51
